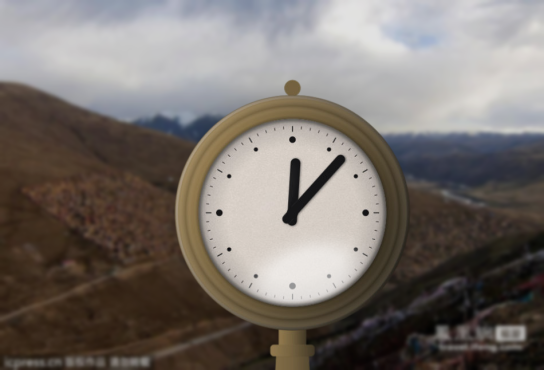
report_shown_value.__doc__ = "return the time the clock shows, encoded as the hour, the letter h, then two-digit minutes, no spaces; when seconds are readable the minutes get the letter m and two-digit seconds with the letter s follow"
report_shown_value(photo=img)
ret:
12h07
